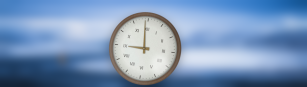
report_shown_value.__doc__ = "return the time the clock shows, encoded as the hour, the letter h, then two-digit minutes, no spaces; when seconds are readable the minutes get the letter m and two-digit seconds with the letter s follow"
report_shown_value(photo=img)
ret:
8h59
